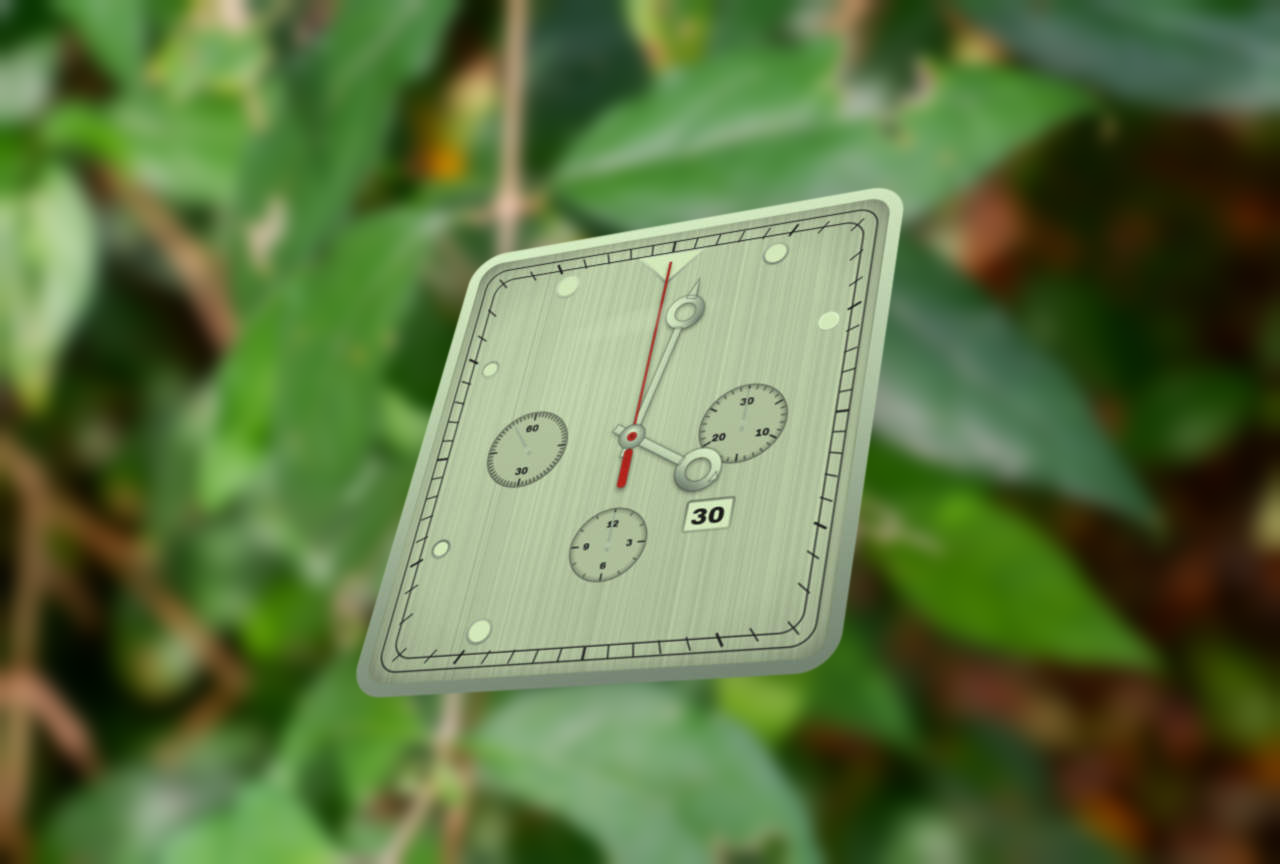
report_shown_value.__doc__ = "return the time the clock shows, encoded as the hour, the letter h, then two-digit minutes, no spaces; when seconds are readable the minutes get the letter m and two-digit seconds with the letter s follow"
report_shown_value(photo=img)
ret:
4h01m54s
